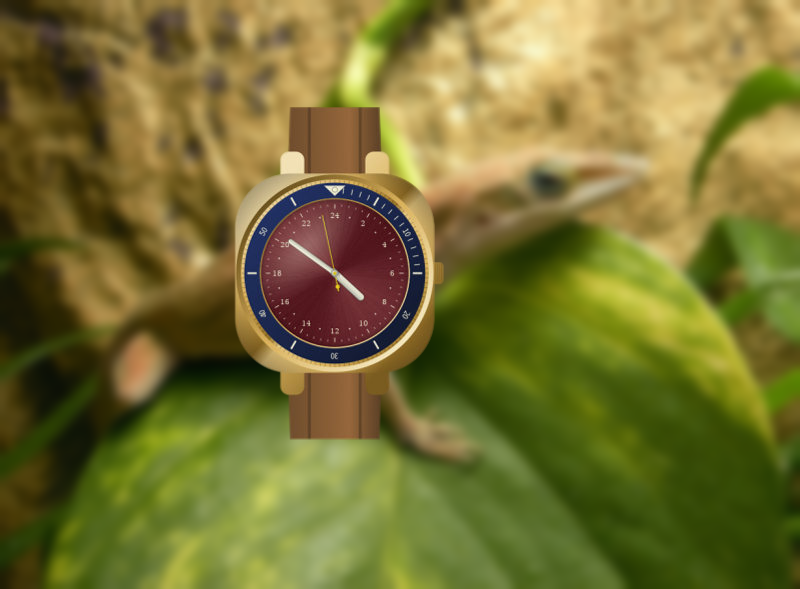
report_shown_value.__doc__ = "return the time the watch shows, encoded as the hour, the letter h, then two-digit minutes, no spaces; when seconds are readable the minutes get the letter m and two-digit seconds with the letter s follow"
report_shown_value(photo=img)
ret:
8h50m58s
